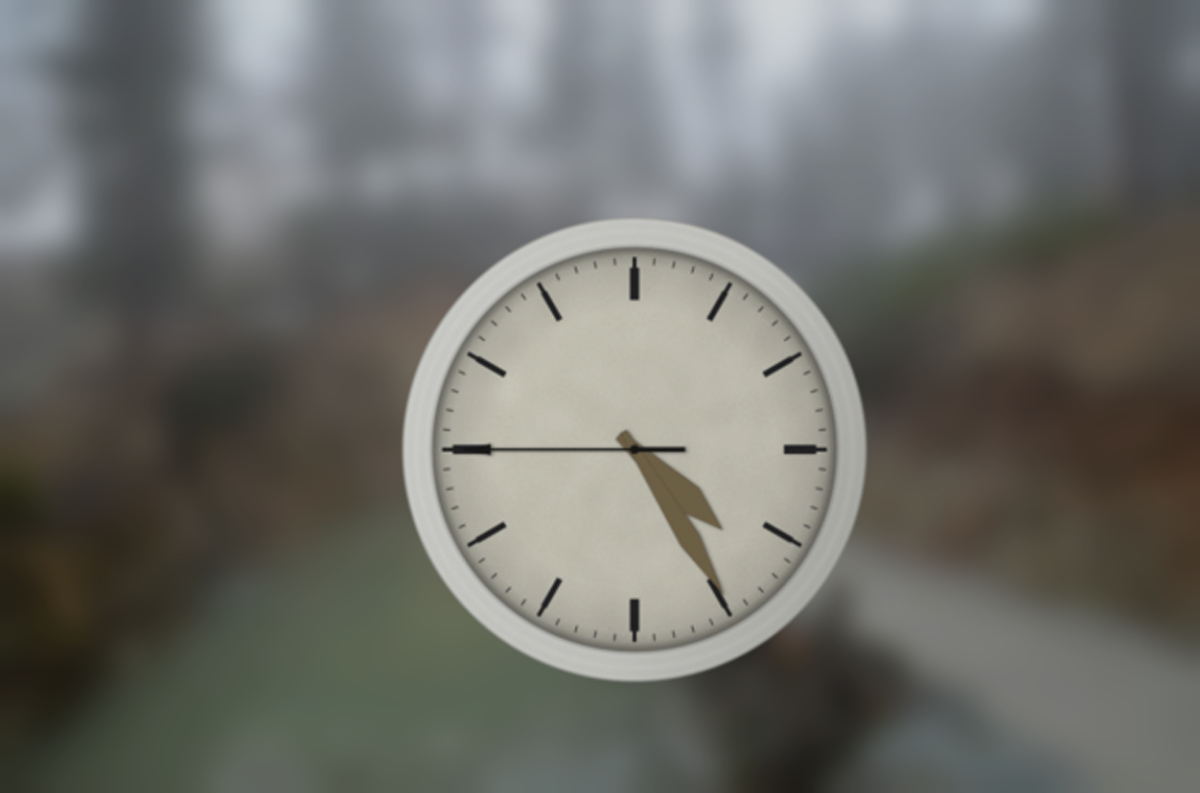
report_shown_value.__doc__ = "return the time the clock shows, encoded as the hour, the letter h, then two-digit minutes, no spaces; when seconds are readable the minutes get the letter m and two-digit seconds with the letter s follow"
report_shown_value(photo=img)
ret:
4h24m45s
